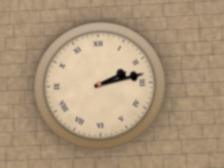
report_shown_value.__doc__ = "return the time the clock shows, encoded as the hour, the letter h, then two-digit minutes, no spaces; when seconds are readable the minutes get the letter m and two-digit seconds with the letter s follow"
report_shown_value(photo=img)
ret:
2h13
